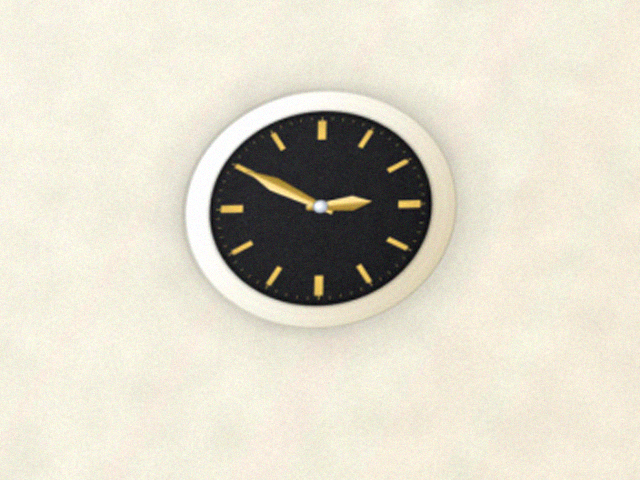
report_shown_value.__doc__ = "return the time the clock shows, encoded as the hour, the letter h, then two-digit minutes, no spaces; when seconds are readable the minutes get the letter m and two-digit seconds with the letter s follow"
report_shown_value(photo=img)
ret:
2h50
